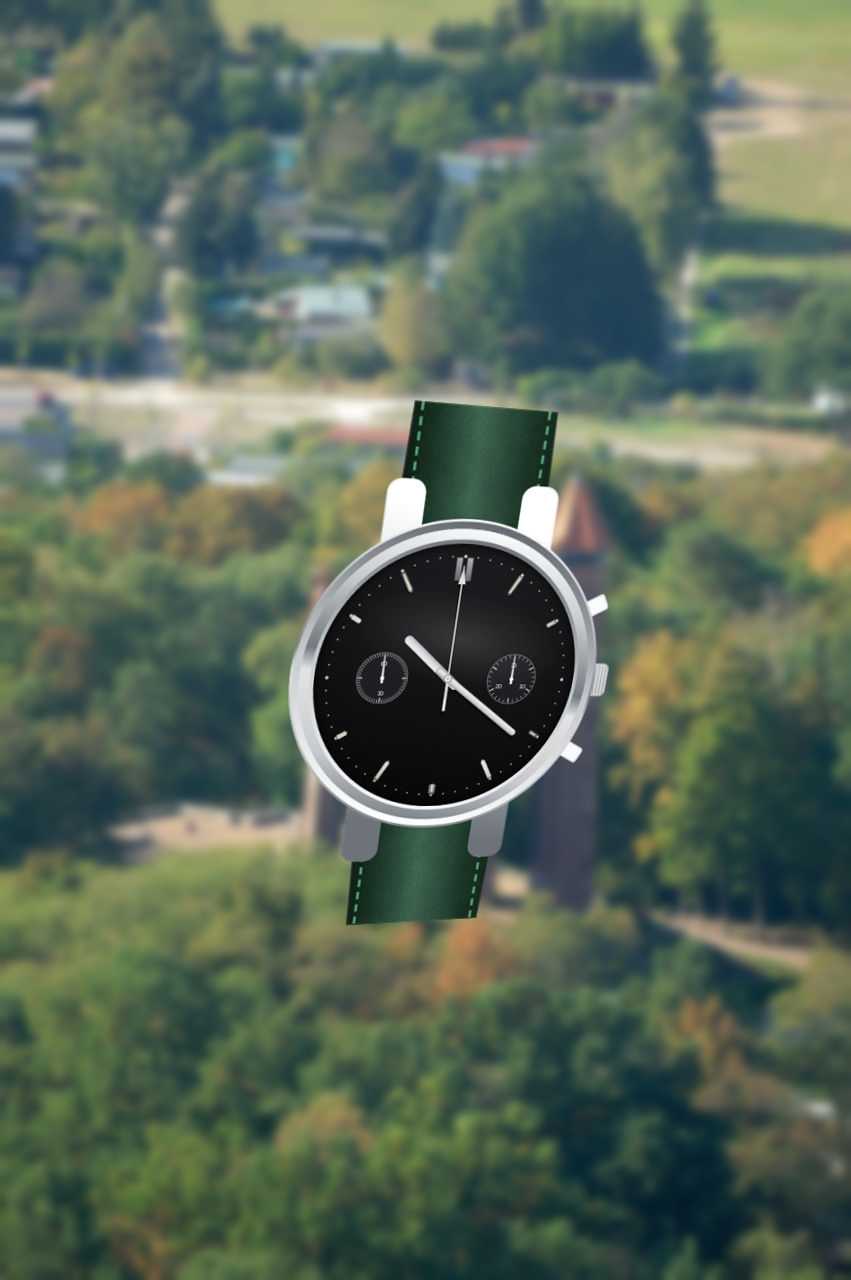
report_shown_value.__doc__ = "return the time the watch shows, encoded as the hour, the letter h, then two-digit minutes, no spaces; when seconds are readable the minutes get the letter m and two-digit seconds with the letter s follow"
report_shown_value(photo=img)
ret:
10h21
